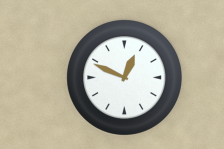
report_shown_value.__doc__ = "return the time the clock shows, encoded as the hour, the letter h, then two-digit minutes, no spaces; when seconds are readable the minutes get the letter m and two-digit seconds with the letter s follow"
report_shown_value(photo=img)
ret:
12h49
